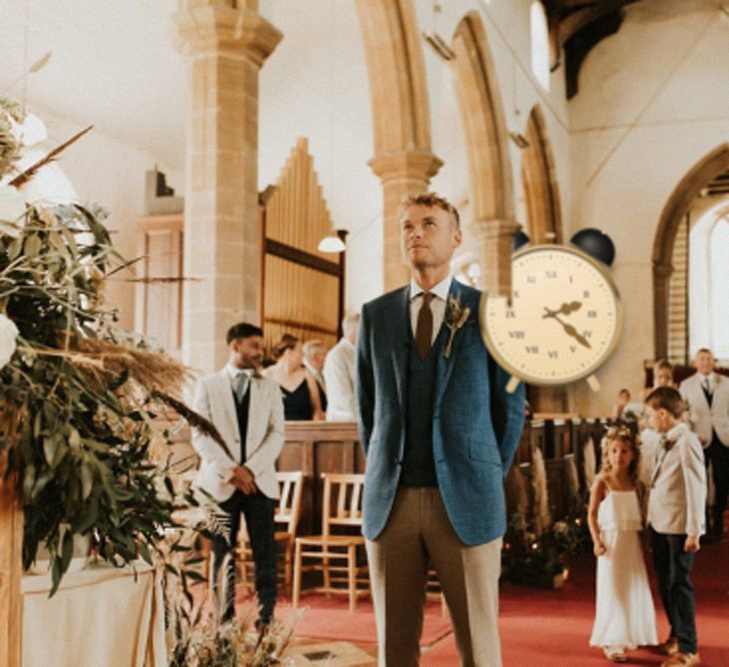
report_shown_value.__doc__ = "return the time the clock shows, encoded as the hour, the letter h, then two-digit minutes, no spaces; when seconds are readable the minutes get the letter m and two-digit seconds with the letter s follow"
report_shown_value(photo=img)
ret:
2h22
